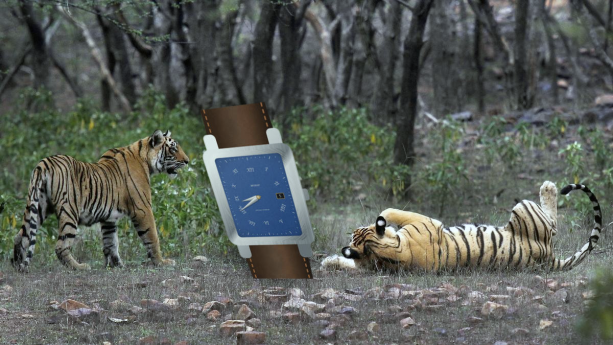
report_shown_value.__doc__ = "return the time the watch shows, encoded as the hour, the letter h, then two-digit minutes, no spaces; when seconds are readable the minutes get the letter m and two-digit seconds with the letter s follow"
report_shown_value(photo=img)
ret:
8h40
